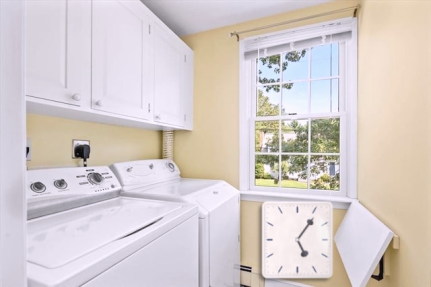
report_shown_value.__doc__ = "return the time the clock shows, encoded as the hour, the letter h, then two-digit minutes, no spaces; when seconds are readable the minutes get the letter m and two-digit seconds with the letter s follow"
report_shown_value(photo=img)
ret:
5h06
